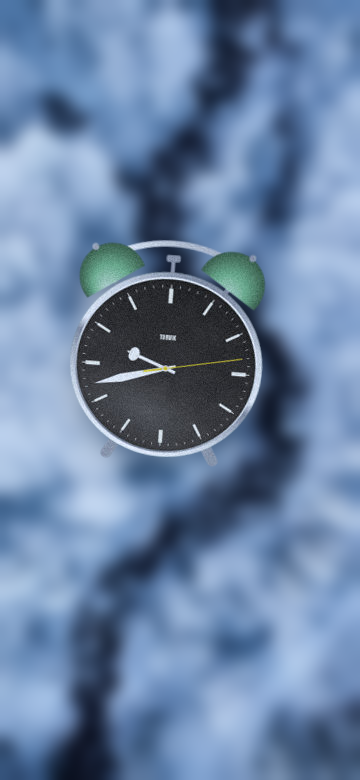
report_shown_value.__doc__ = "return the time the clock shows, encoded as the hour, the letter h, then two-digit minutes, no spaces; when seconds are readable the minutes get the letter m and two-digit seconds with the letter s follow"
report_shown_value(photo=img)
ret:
9h42m13s
